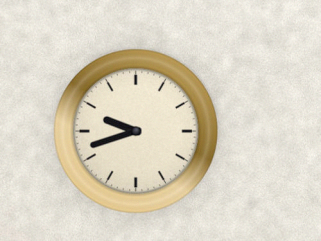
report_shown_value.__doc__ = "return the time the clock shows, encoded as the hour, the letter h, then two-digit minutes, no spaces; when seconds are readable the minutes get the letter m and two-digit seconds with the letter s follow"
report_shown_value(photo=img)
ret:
9h42
